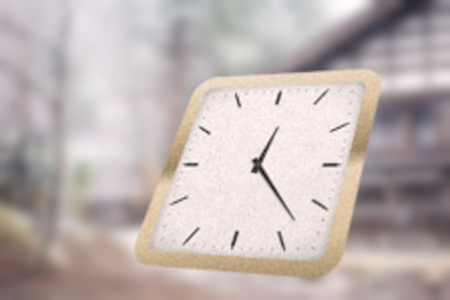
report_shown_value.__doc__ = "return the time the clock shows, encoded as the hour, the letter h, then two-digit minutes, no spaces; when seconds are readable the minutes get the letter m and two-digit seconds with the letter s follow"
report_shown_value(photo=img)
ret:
12h23
